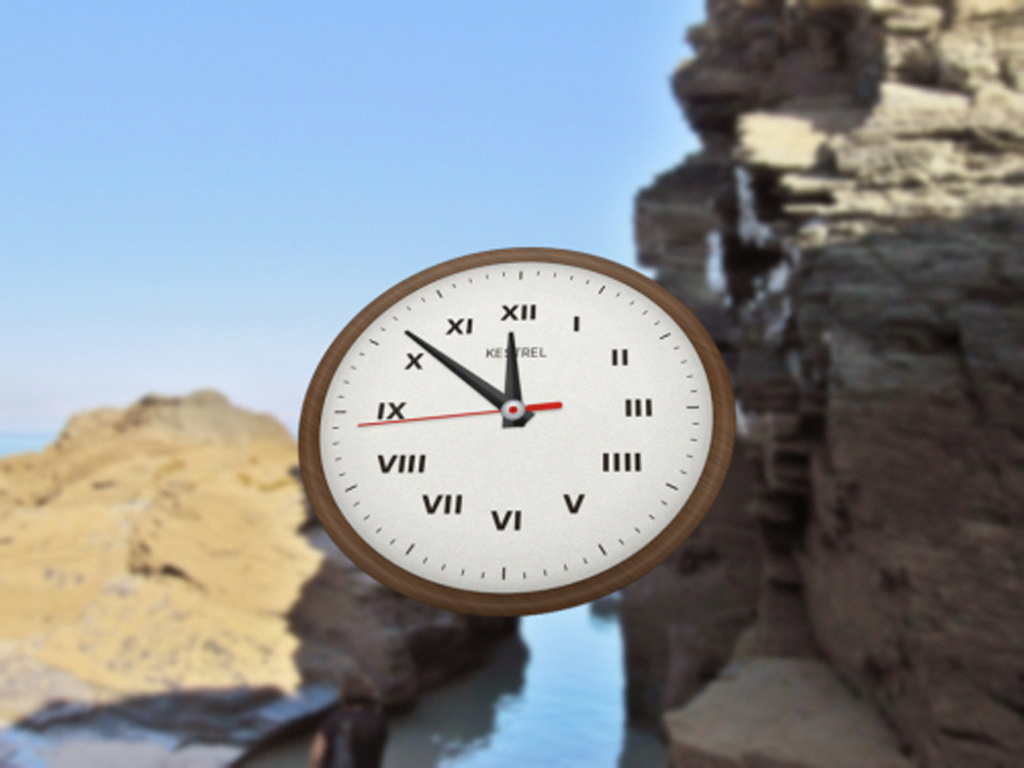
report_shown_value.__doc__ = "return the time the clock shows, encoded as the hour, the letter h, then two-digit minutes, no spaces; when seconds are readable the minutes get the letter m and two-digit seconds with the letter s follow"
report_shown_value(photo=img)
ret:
11h51m44s
